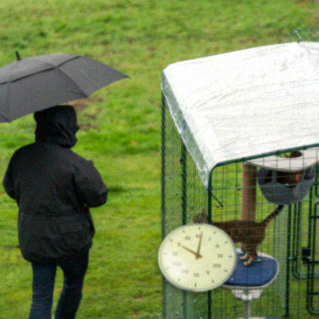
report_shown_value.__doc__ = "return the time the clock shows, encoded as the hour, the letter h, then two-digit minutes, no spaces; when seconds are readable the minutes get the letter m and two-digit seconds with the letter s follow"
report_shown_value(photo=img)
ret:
10h01
